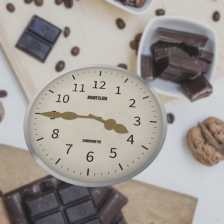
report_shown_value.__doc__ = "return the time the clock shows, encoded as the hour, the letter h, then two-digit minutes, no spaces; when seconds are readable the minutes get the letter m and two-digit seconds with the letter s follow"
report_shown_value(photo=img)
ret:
3h45
